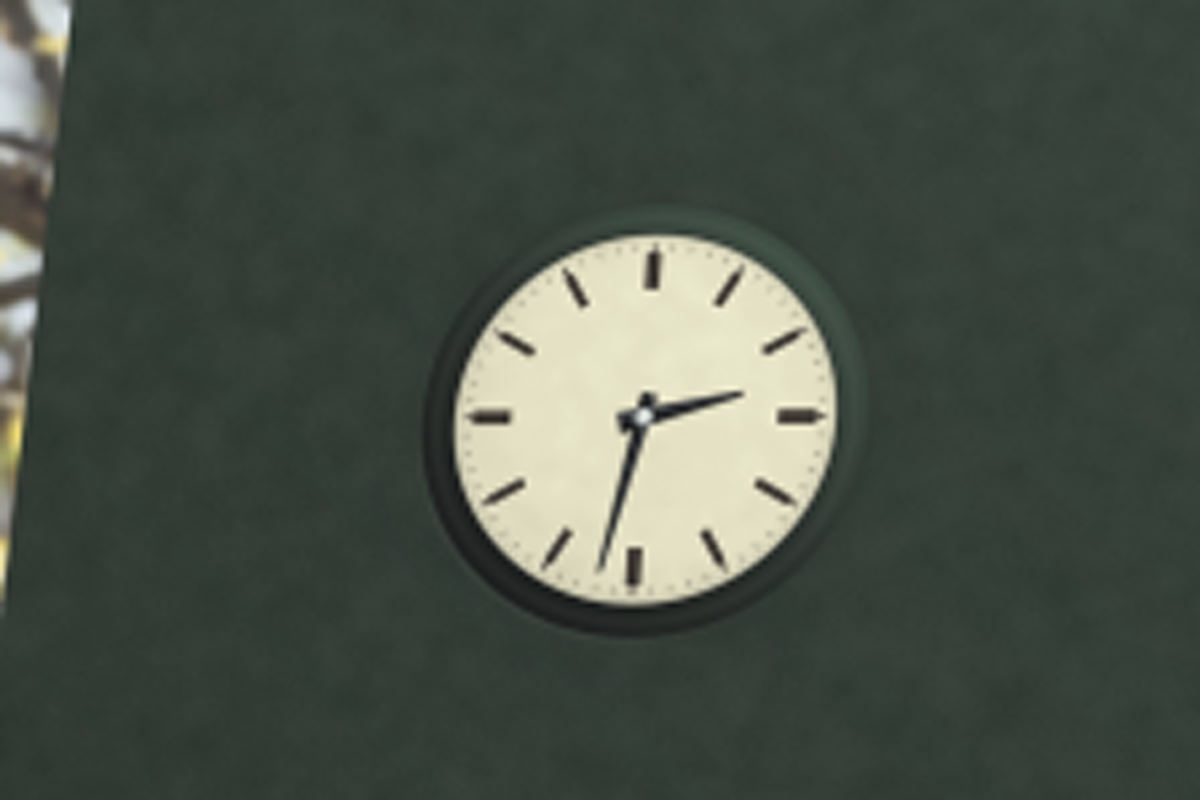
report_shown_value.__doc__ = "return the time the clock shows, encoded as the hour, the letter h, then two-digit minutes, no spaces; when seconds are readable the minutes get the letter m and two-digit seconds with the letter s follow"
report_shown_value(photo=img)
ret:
2h32
